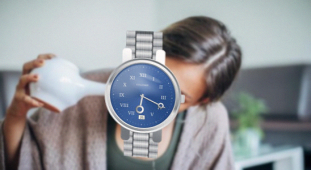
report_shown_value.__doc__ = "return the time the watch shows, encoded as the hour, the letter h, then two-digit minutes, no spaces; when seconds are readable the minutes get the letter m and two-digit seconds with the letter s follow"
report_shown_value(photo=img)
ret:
6h19
